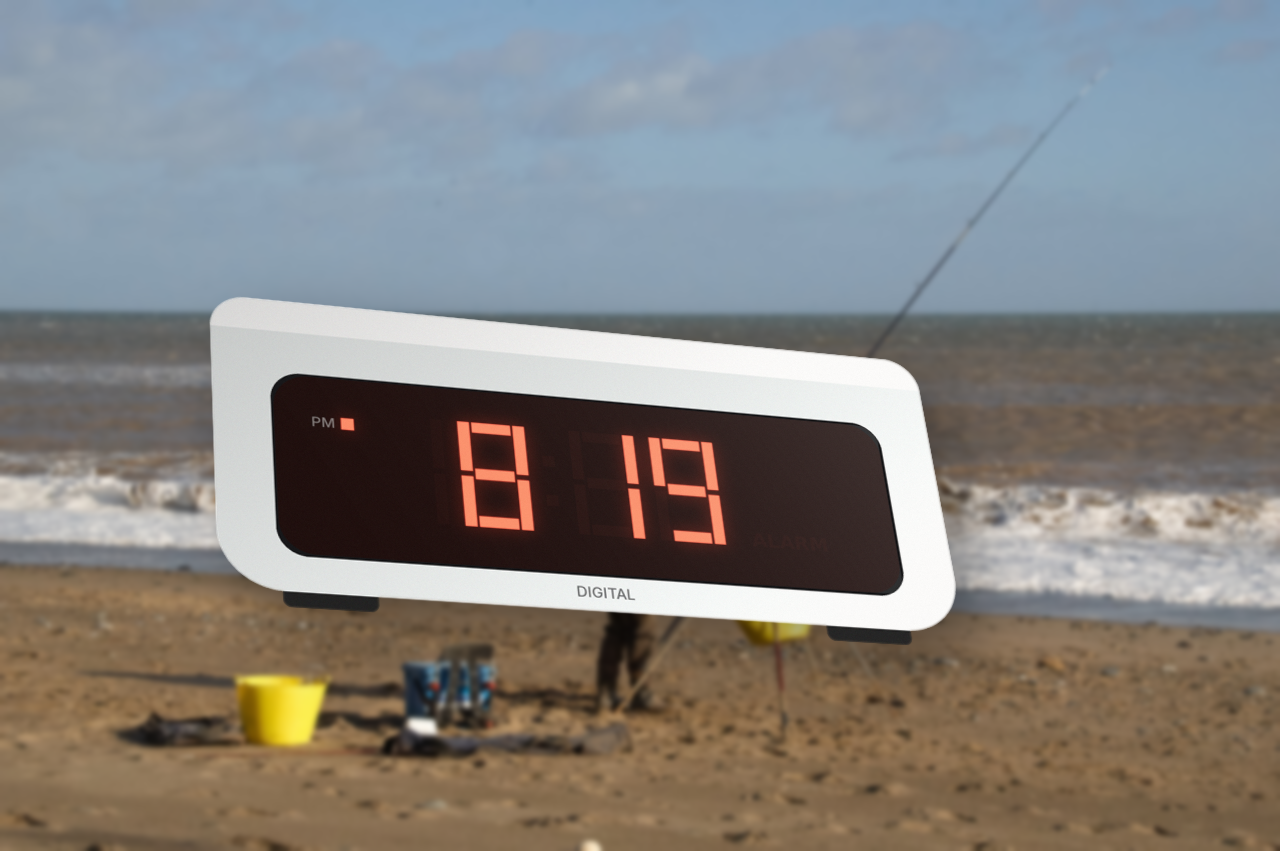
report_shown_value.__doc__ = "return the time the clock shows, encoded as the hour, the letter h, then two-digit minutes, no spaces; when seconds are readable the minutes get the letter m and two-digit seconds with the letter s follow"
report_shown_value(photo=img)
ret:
8h19
